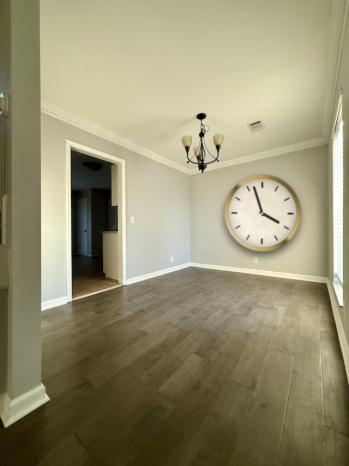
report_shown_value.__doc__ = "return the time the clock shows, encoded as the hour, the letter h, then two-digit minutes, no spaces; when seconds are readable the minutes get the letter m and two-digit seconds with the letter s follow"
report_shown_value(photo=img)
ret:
3h57
